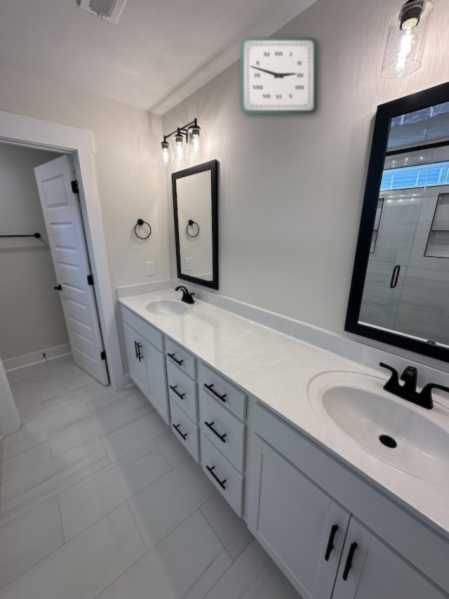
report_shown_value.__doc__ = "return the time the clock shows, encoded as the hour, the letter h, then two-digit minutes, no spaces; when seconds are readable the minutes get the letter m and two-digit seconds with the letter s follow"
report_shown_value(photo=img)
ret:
2h48
